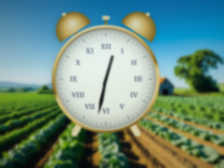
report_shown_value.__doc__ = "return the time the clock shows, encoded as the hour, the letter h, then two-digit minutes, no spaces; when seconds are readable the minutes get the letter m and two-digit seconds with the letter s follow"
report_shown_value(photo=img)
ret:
12h32
